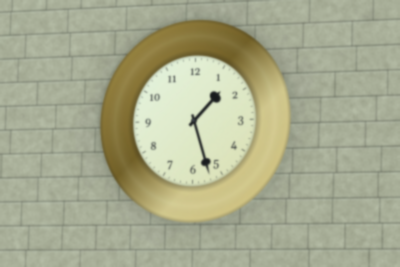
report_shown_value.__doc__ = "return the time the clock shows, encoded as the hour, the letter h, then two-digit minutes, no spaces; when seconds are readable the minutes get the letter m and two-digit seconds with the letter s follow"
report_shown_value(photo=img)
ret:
1h27
